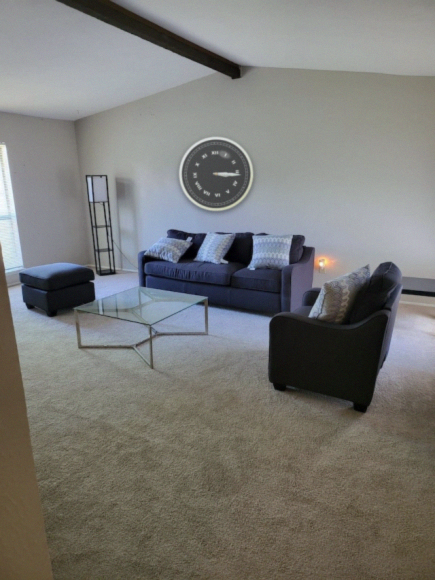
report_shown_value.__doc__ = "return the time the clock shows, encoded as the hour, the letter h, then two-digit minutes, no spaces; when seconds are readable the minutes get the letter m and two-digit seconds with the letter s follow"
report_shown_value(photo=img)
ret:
3h16
